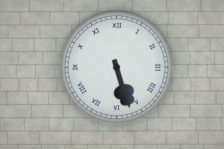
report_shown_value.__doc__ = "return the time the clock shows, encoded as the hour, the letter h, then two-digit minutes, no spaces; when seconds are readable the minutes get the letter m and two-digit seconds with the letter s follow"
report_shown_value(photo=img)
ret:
5h27
